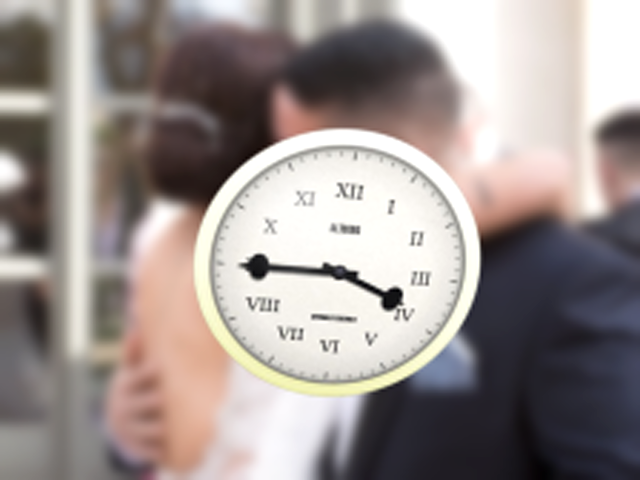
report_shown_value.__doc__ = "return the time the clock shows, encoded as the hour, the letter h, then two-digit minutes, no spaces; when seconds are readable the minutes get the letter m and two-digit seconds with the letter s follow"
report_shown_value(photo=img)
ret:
3h45
